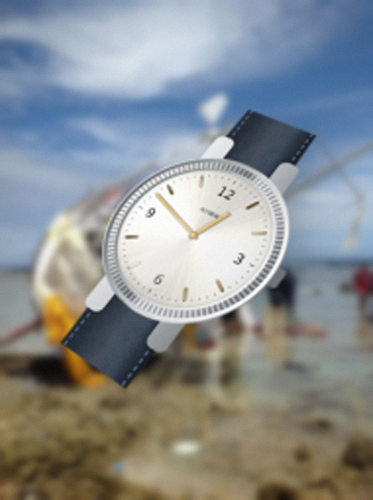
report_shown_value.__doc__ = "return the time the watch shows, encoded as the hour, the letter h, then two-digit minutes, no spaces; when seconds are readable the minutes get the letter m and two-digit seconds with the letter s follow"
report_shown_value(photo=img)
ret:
12h48
